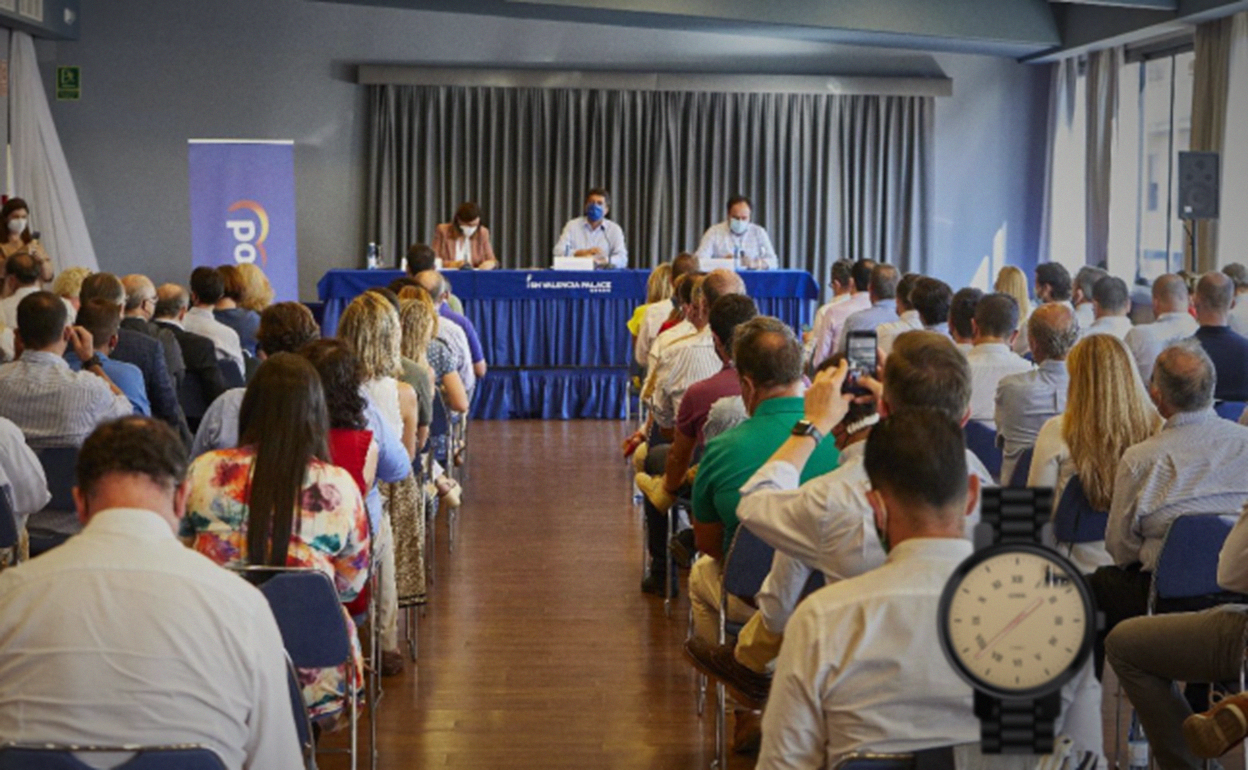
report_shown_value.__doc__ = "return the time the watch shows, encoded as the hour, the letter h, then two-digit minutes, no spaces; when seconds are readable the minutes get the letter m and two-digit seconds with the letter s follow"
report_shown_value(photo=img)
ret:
1h38
